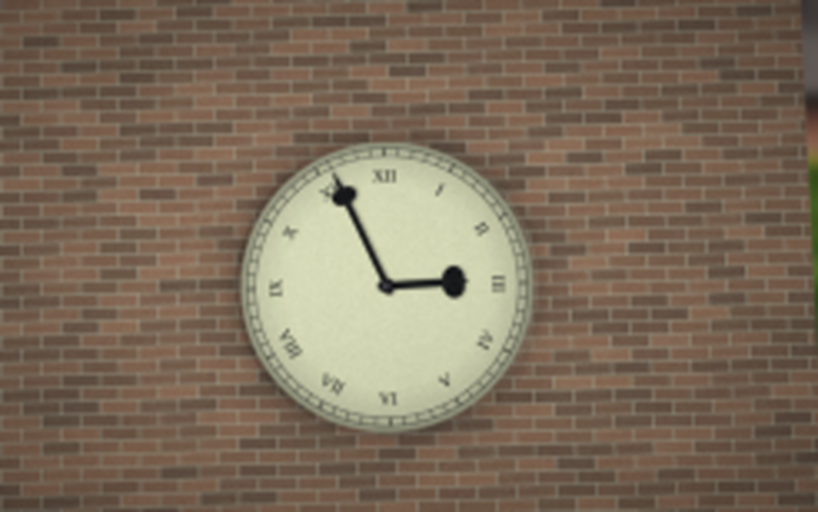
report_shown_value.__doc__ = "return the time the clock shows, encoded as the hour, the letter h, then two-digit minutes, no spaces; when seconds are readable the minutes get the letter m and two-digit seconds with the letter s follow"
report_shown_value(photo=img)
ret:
2h56
